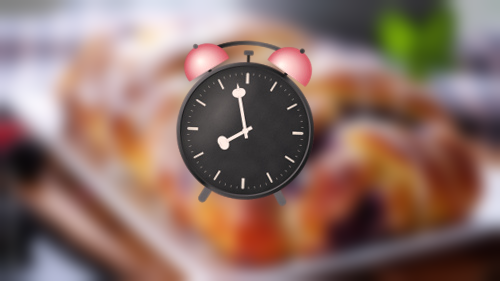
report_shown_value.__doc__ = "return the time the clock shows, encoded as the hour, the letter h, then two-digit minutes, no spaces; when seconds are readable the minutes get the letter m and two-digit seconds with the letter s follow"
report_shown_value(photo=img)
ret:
7h58
